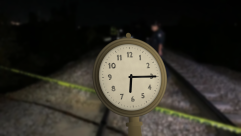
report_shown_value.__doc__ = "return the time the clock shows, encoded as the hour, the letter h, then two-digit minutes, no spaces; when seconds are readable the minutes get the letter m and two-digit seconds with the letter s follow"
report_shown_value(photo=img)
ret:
6h15
